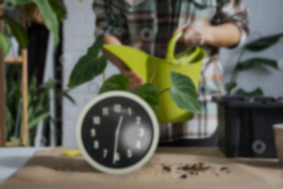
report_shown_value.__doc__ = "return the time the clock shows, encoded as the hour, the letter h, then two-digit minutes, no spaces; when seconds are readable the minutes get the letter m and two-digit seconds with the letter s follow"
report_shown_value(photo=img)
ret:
12h31
